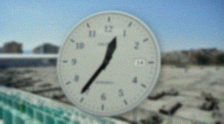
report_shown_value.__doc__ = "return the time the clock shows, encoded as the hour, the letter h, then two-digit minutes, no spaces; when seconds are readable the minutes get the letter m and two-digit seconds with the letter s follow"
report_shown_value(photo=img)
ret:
12h36
